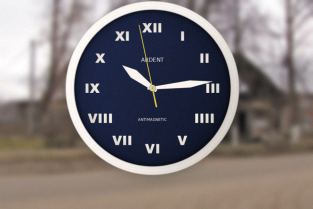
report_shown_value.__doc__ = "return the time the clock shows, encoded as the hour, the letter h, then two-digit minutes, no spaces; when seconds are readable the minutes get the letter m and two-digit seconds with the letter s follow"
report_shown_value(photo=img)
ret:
10h13m58s
